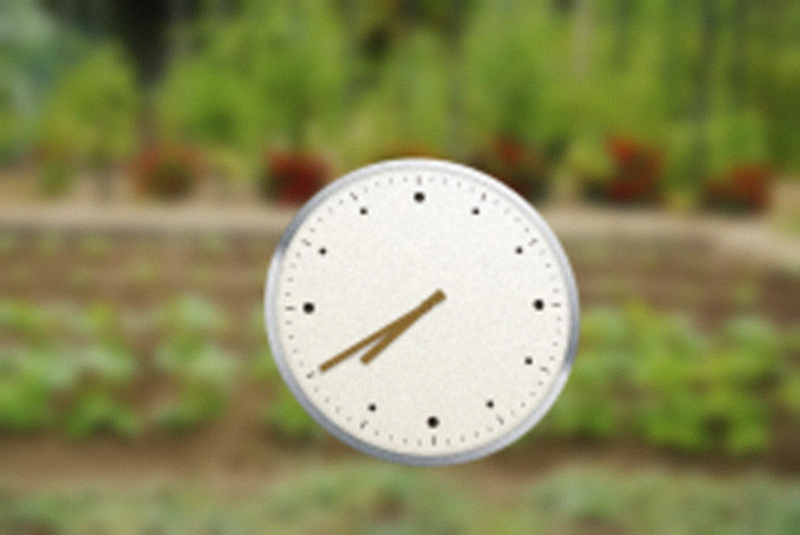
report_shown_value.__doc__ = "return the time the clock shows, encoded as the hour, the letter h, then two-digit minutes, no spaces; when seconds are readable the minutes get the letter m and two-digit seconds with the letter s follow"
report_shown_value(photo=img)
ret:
7h40
